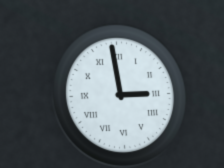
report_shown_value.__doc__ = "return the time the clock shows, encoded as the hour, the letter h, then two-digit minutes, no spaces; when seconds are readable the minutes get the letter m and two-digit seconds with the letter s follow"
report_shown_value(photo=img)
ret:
2h59
